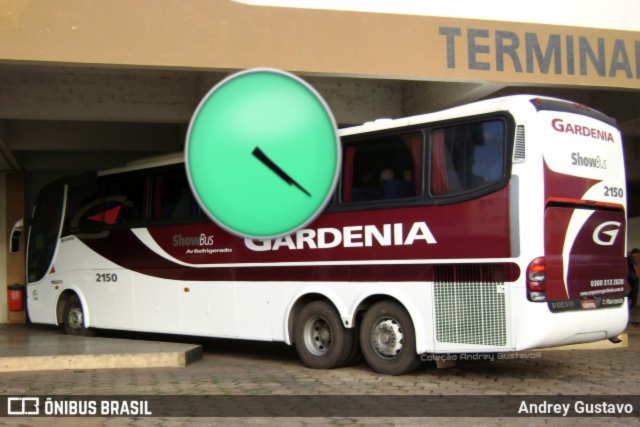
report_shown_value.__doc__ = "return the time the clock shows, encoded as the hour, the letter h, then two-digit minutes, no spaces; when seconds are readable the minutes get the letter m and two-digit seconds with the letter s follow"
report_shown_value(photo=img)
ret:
4h21
